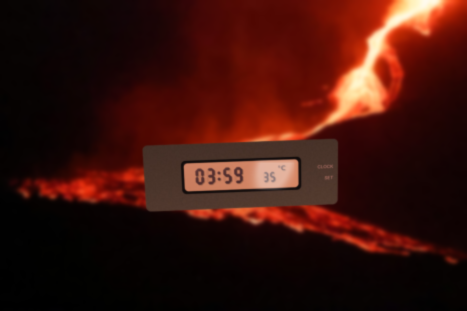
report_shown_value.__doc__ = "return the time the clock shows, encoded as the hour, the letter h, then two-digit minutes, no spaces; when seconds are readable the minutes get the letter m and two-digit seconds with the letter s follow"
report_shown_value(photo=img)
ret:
3h59
